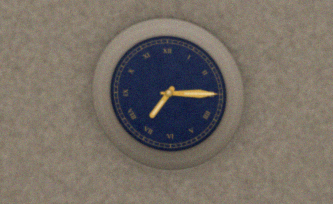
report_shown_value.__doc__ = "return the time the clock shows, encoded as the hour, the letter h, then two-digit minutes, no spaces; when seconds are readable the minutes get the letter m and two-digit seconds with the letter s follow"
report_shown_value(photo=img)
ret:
7h15
